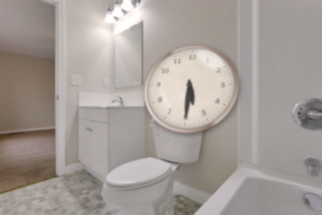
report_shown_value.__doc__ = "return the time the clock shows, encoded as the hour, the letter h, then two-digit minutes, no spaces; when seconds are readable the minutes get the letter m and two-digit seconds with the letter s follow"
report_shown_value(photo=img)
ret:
5h30
